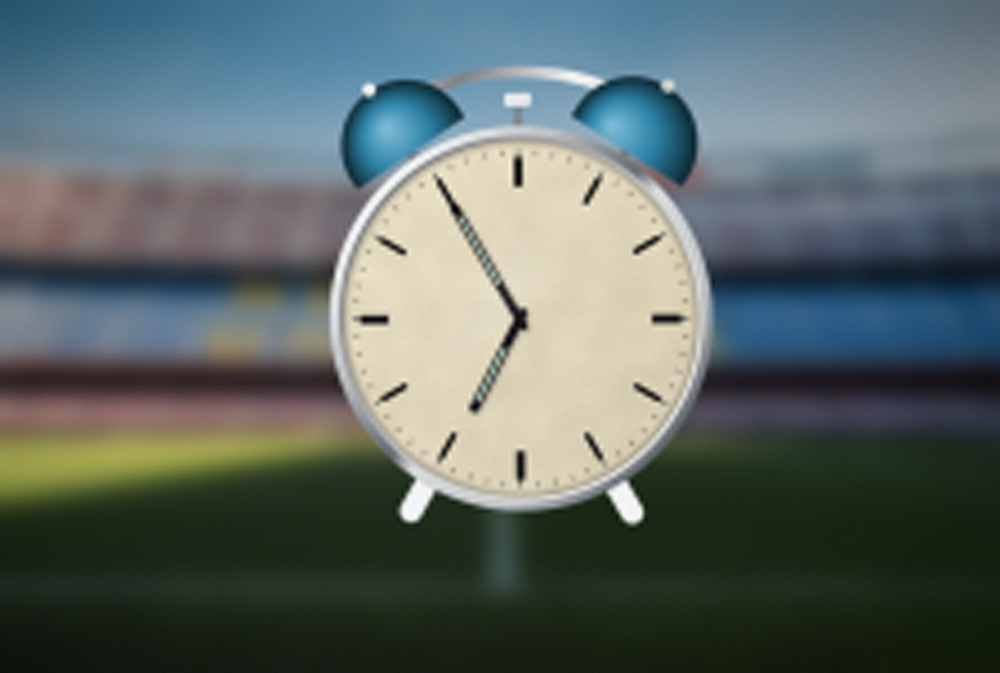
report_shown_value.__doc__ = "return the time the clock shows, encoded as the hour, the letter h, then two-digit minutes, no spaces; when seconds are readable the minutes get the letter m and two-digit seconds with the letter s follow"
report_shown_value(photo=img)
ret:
6h55
